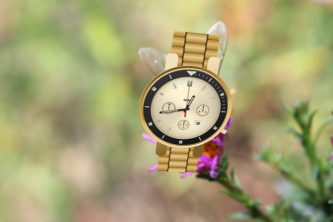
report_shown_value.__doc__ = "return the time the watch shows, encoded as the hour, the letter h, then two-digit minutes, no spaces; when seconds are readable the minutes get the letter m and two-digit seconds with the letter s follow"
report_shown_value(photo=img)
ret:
12h43
